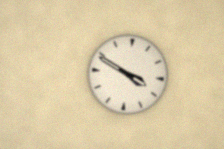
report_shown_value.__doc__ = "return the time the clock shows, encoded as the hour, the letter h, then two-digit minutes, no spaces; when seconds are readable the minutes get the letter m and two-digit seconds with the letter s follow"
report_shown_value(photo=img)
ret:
3h49
